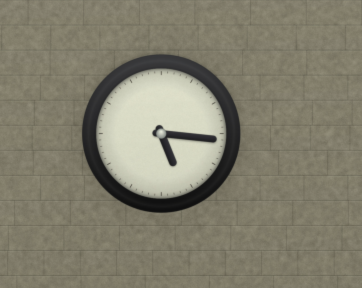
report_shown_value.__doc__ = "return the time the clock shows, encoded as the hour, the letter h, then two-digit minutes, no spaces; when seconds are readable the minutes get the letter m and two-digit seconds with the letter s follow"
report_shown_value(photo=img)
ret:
5h16
